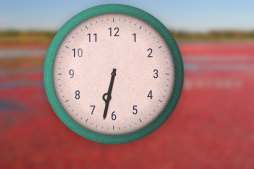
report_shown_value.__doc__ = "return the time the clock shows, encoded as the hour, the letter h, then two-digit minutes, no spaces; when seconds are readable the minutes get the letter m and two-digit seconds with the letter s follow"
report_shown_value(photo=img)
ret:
6h32
